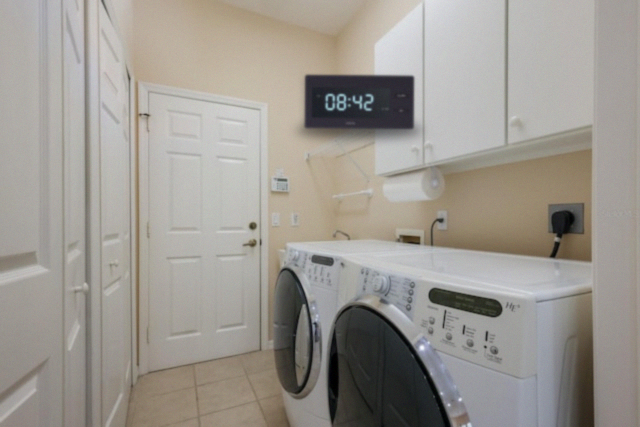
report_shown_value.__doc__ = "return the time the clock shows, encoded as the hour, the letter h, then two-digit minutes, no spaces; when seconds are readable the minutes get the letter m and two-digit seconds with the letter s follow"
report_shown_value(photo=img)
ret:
8h42
